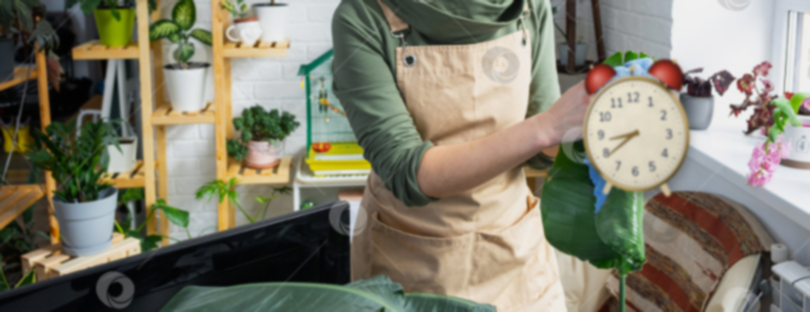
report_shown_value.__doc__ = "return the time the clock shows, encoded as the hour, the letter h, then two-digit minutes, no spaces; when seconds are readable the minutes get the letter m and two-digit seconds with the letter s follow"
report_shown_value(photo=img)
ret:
8h39
